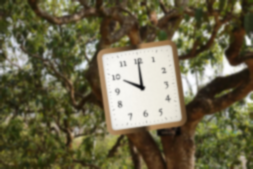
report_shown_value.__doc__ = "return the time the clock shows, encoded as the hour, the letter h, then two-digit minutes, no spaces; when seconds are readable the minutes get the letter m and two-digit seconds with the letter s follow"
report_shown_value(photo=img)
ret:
10h00
